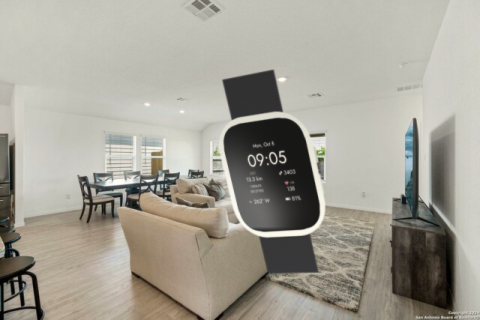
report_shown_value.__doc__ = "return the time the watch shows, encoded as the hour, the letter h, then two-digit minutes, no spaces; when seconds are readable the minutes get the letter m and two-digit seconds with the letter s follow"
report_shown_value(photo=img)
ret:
9h05
